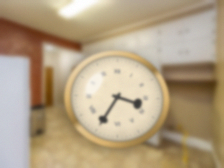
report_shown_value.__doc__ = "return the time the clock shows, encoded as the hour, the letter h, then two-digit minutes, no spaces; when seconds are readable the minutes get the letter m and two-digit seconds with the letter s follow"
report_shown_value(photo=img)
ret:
3h35
